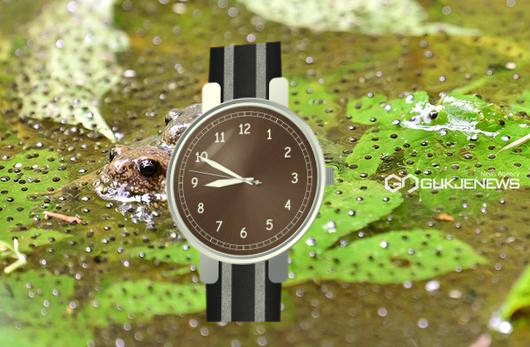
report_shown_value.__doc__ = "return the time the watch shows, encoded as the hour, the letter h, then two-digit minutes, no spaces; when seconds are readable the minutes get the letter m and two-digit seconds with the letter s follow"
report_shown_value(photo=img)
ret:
8h49m47s
